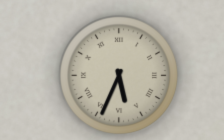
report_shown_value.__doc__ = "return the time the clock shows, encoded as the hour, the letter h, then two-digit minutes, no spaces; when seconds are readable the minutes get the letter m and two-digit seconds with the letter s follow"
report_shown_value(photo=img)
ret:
5h34
